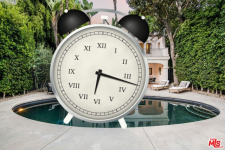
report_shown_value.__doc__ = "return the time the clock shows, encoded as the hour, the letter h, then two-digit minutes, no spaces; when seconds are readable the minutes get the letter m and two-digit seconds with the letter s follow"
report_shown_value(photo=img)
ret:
6h17
